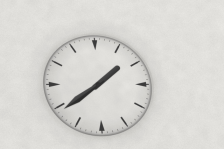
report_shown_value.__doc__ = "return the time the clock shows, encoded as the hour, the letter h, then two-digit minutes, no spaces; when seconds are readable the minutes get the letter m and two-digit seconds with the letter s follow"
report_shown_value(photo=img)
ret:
1h39
